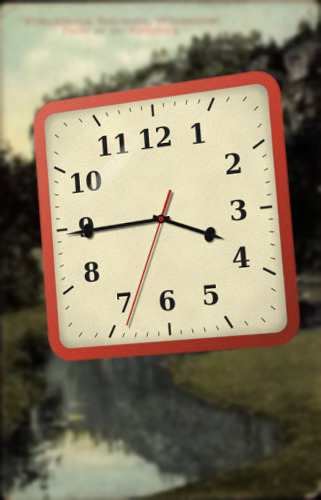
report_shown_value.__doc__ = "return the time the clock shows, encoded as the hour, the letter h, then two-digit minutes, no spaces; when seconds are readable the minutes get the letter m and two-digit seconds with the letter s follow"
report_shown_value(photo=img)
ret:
3h44m34s
